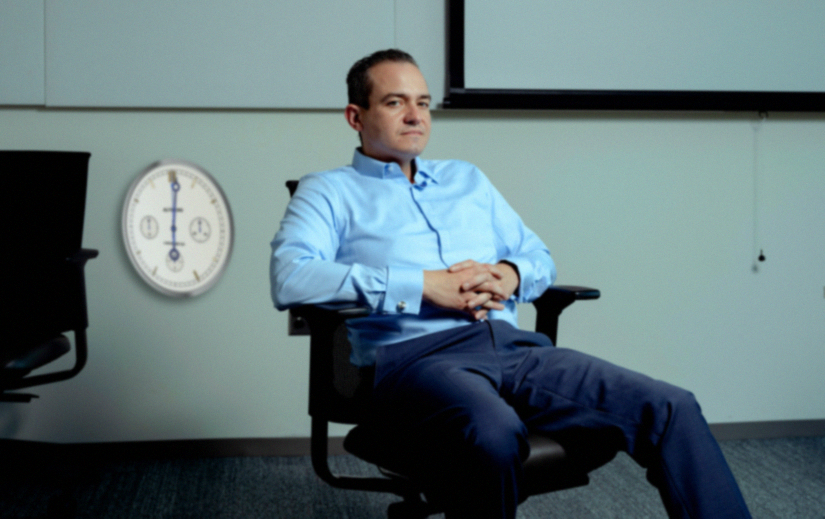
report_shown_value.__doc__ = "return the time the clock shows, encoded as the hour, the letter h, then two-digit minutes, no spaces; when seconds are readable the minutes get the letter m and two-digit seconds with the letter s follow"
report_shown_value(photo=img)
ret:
6h01
